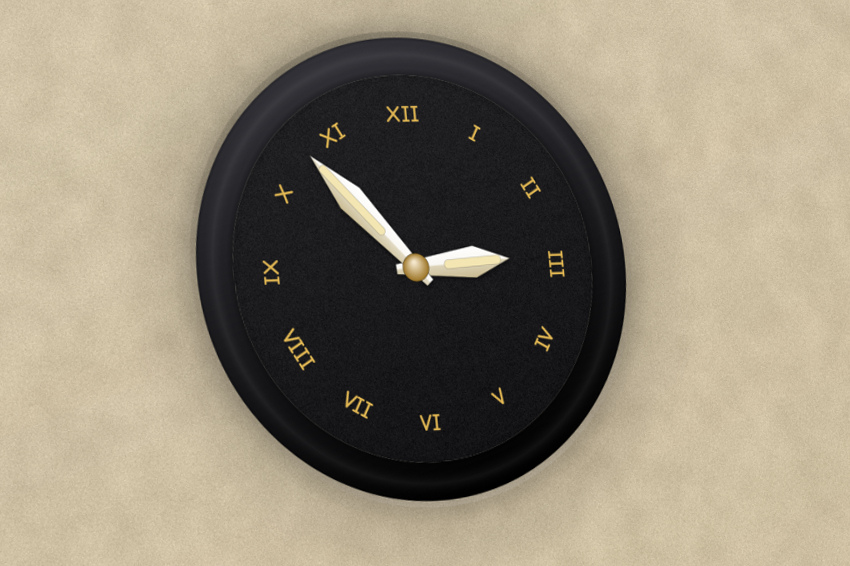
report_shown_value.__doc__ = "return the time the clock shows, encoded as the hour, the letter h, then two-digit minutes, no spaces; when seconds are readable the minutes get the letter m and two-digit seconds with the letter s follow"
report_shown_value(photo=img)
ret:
2h53
